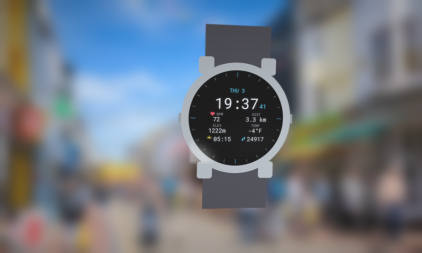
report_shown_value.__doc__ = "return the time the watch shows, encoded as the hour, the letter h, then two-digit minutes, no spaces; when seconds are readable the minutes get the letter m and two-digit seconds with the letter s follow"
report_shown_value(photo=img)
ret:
19h37
